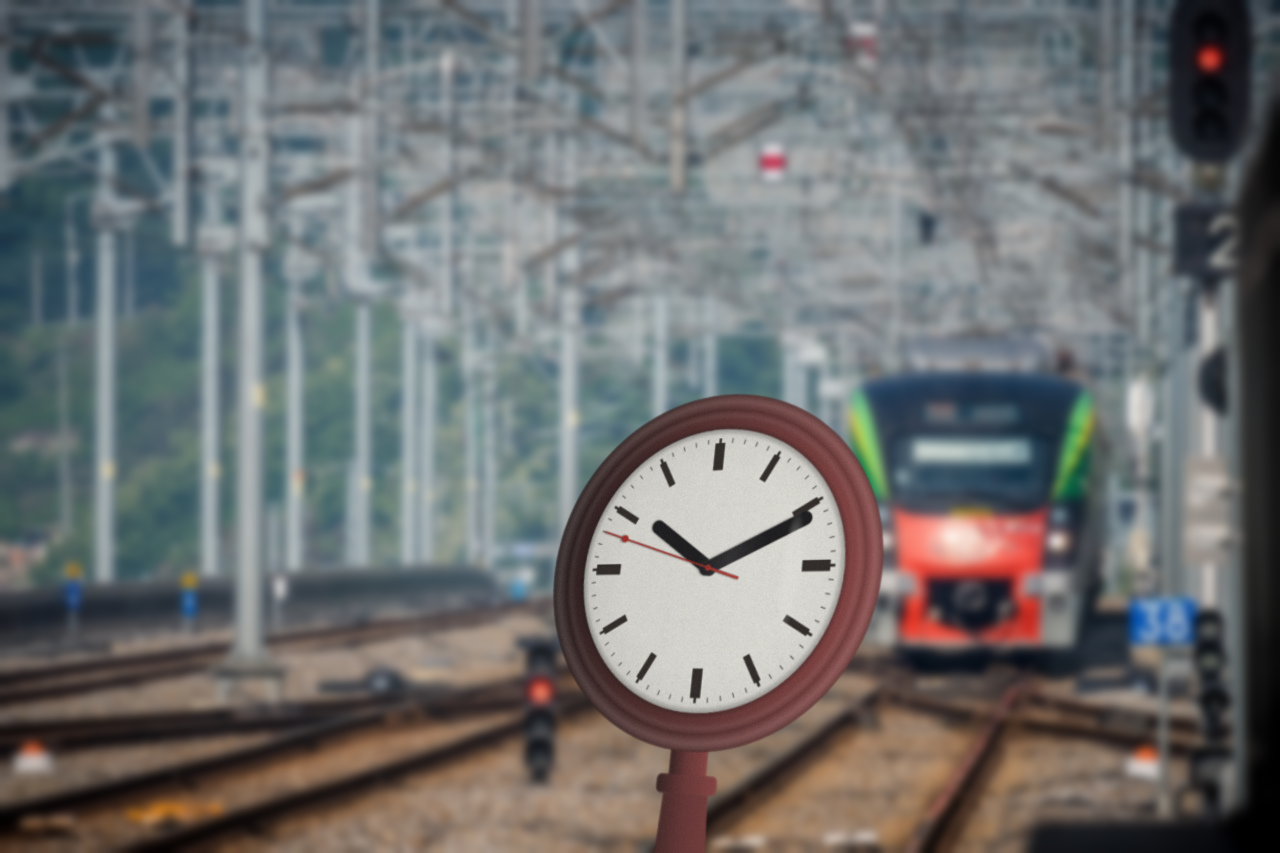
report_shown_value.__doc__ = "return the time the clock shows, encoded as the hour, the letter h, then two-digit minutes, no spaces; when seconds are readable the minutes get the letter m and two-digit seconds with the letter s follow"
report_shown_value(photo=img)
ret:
10h10m48s
